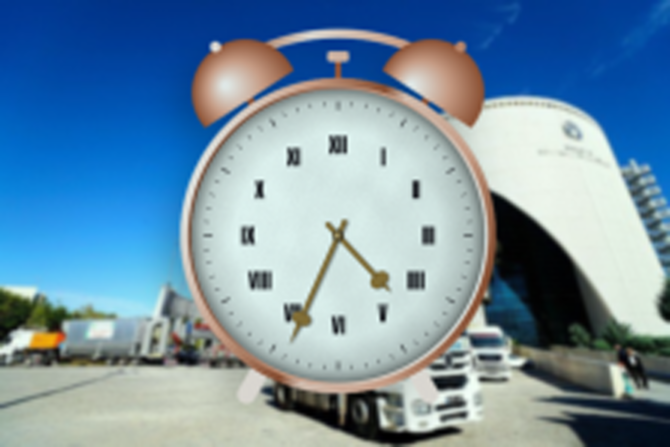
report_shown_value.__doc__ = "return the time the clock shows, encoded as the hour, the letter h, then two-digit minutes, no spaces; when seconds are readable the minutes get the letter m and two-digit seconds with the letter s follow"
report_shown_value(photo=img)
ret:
4h34
